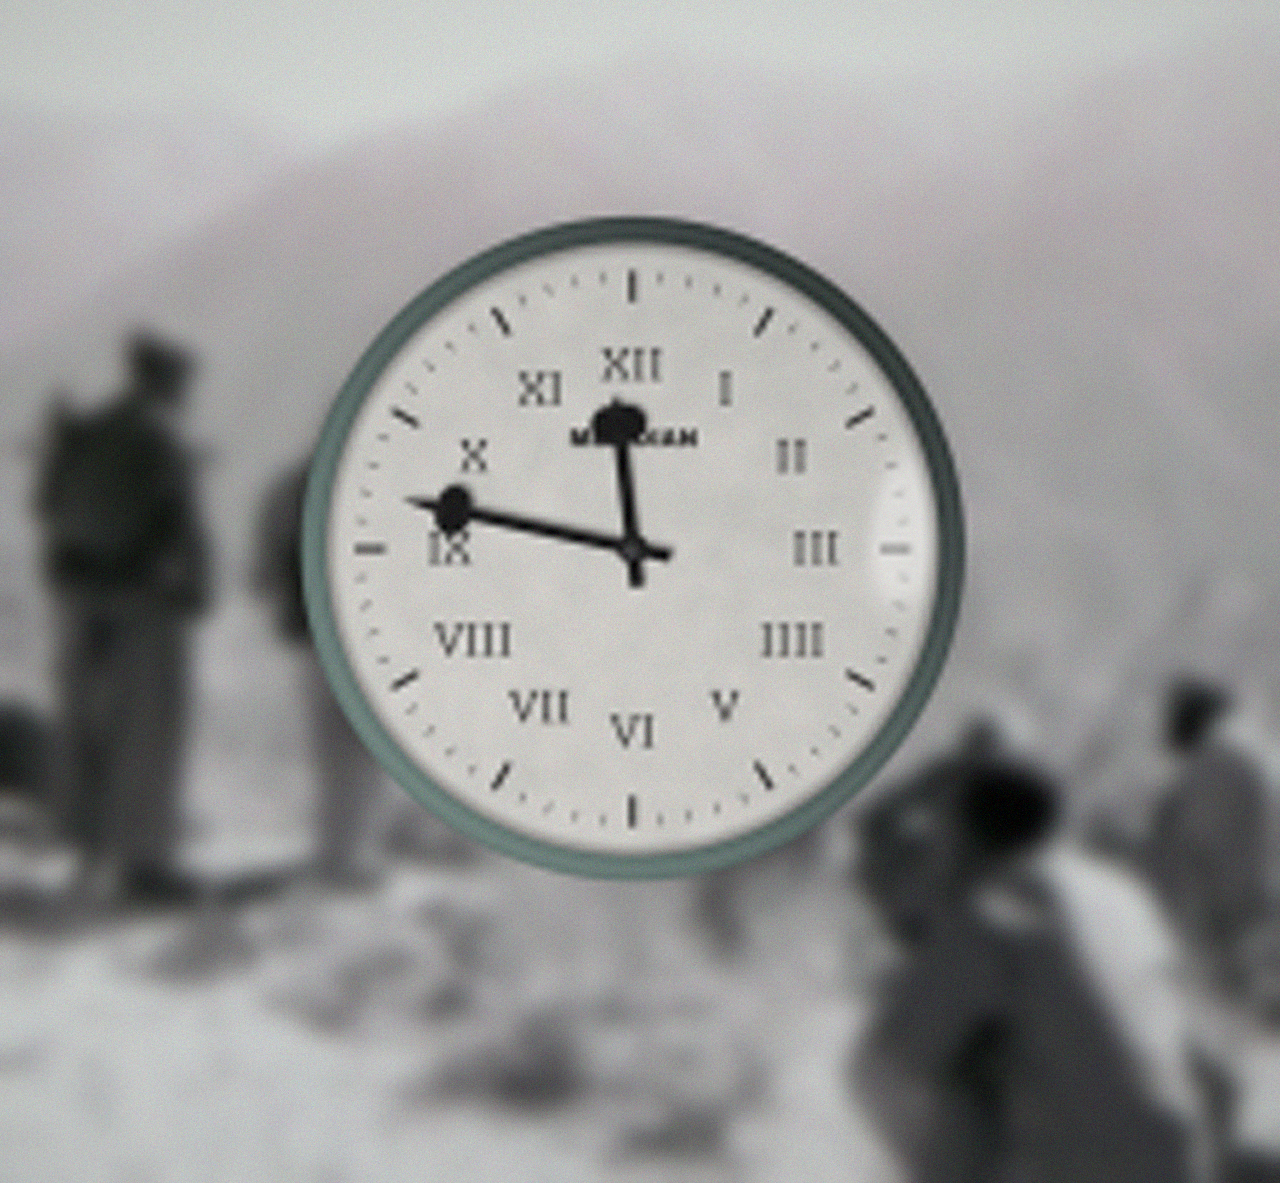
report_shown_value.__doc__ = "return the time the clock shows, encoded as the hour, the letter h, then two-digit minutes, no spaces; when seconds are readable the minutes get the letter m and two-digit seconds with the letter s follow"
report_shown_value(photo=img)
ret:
11h47
